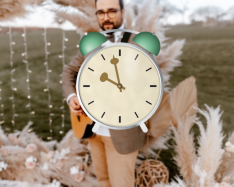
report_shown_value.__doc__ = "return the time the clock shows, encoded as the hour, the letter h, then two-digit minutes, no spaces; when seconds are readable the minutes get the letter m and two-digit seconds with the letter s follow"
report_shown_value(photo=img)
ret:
9h58
